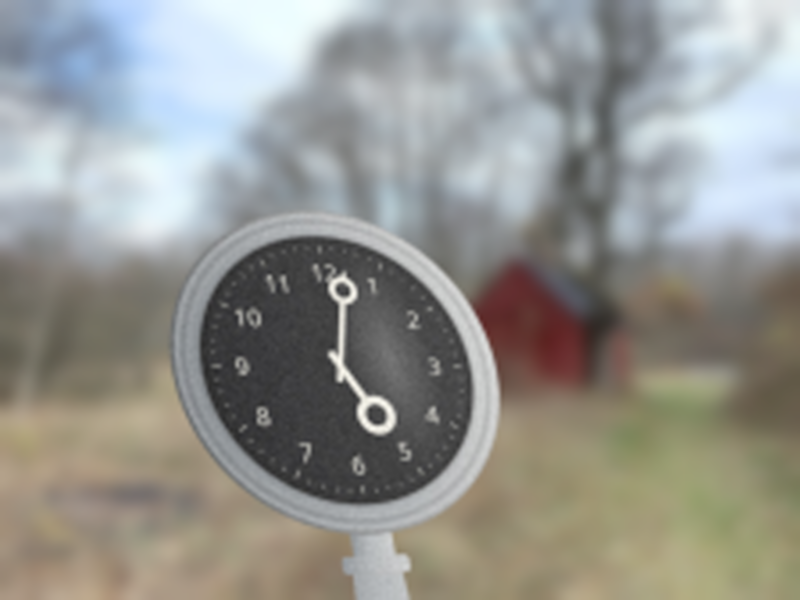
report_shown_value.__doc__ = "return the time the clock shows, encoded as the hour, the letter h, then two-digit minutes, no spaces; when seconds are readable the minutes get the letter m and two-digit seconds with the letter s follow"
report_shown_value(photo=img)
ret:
5h02
